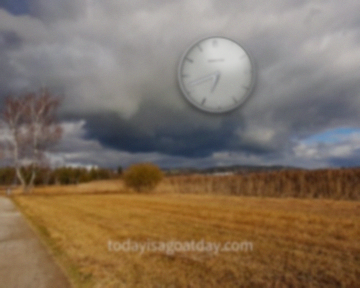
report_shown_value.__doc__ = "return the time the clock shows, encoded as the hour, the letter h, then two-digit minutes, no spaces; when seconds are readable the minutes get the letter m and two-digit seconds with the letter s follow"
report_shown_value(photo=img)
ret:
6h42
